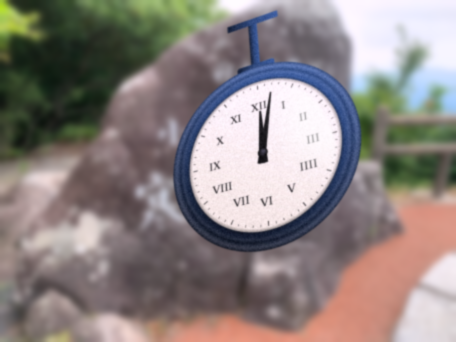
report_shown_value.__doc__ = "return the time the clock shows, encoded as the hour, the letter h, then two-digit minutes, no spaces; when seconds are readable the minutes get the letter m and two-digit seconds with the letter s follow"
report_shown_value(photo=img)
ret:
12h02
